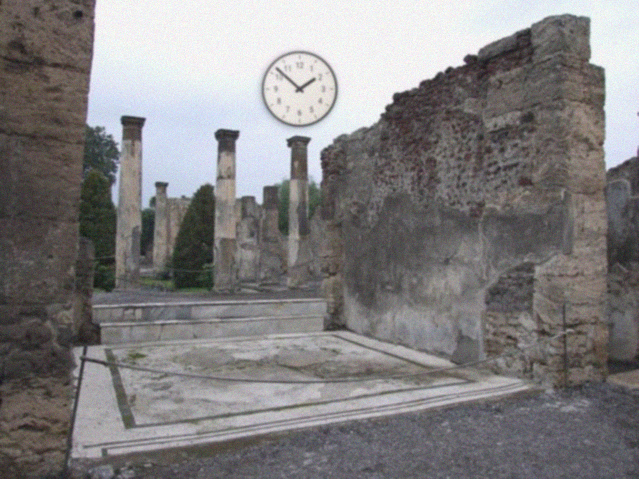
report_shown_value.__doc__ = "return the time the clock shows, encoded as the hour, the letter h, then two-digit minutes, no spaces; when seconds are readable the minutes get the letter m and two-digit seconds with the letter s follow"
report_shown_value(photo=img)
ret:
1h52
